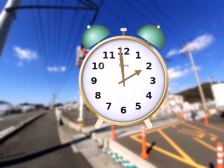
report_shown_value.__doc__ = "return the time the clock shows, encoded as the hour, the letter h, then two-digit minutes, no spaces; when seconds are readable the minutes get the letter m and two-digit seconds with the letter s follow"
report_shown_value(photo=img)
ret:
1h59
